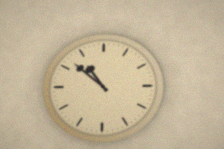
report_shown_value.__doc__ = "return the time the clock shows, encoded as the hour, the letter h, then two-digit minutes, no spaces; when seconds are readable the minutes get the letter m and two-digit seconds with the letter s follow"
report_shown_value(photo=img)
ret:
10h52
